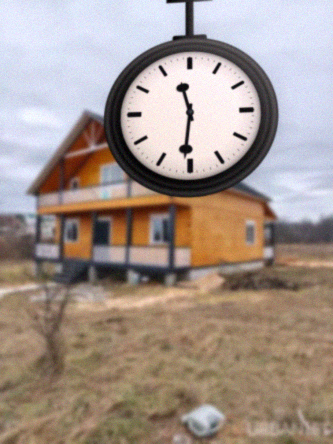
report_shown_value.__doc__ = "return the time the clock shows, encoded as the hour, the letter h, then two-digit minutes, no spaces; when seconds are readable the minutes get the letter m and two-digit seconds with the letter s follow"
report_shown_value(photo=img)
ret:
11h31
